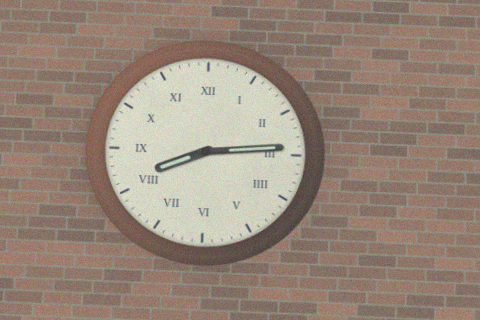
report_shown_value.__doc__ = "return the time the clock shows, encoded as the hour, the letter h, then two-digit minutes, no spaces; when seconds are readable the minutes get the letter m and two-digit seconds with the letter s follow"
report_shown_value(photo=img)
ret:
8h14
